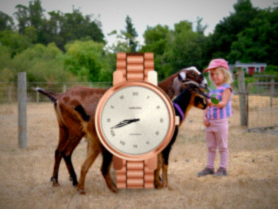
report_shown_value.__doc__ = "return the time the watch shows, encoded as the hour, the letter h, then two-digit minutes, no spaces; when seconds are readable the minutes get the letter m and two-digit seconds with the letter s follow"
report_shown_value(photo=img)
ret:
8h42
